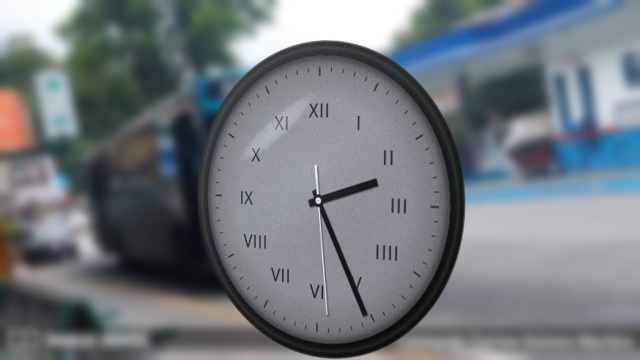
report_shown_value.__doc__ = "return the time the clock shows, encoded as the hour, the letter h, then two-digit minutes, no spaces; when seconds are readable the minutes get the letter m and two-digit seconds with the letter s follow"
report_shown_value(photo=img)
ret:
2h25m29s
